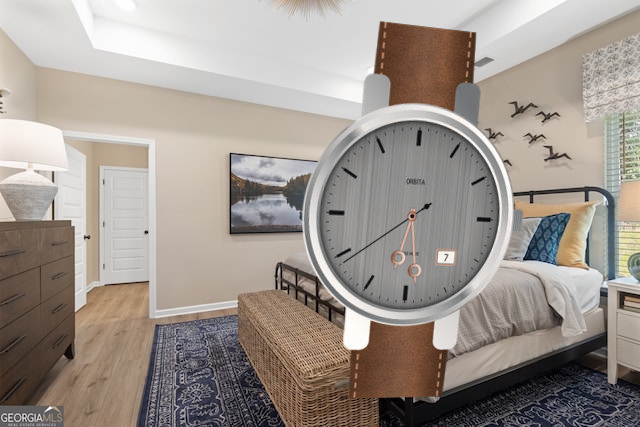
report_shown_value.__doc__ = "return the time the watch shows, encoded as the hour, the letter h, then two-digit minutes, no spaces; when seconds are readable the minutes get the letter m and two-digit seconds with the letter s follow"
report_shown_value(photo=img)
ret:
6h28m39s
